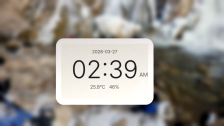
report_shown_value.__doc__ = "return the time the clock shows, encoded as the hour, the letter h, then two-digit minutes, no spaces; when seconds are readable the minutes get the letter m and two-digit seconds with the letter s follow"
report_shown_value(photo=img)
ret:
2h39
